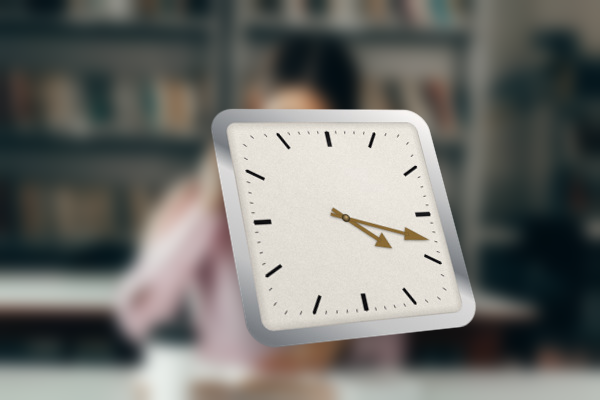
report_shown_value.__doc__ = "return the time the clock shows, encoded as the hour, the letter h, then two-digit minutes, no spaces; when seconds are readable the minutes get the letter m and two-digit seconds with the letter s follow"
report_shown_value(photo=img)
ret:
4h18
